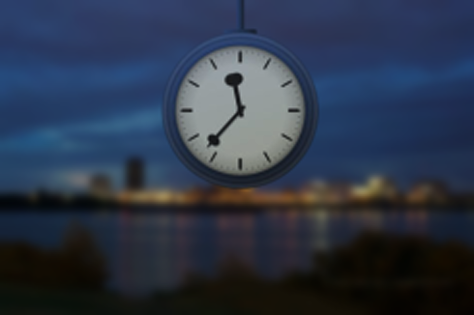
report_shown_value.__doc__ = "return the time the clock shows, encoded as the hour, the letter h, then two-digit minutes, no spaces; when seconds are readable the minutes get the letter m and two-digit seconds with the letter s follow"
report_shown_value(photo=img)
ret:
11h37
